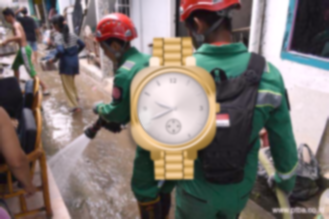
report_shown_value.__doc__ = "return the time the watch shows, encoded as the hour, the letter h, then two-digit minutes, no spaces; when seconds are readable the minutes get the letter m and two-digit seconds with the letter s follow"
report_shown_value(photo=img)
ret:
9h41
